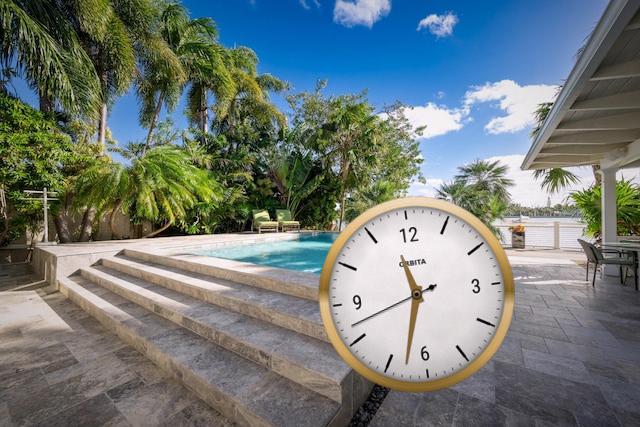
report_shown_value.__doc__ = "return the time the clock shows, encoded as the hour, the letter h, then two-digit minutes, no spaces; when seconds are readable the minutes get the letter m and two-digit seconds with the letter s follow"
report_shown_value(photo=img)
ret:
11h32m42s
